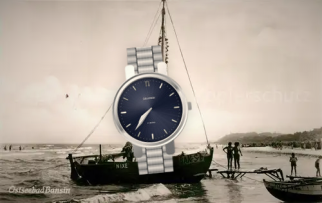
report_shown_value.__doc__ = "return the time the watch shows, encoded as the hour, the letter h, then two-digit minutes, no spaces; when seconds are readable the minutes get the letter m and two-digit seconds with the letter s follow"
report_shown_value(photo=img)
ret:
7h37
